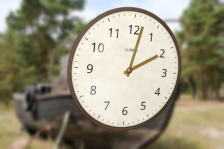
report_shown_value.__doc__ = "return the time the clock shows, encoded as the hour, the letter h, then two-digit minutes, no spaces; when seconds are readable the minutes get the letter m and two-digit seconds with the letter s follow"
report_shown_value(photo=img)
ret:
2h02
